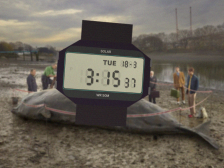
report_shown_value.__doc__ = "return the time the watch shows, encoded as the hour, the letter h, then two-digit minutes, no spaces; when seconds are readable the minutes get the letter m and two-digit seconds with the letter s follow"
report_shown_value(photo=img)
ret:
3h15m37s
